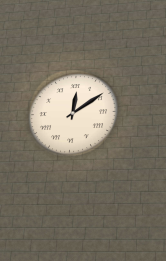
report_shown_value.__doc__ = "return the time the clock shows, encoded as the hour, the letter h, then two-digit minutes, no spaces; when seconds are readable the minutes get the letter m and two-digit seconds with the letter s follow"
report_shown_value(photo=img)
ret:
12h09
